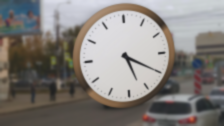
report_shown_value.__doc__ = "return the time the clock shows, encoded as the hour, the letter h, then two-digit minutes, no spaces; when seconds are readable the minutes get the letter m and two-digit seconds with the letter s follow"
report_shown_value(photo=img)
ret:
5h20
